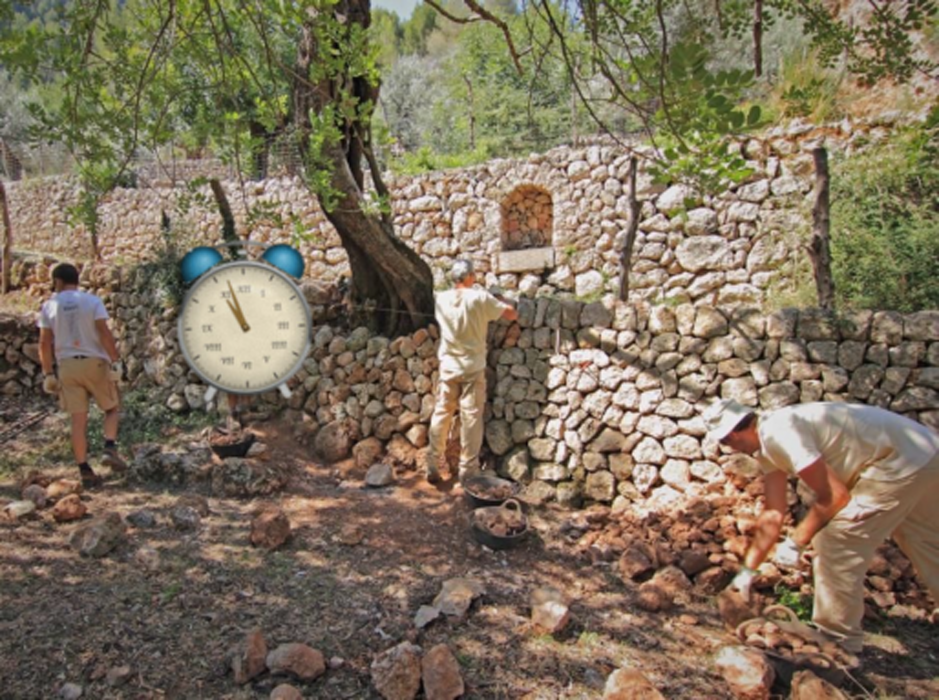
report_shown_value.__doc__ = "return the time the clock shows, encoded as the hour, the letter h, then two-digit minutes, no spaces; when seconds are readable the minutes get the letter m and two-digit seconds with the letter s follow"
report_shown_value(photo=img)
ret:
10h57
